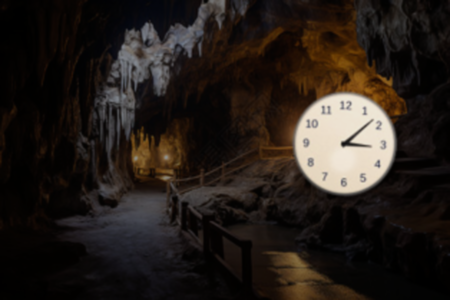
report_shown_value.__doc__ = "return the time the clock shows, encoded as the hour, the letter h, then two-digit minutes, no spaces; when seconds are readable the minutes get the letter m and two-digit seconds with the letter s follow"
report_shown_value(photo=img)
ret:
3h08
